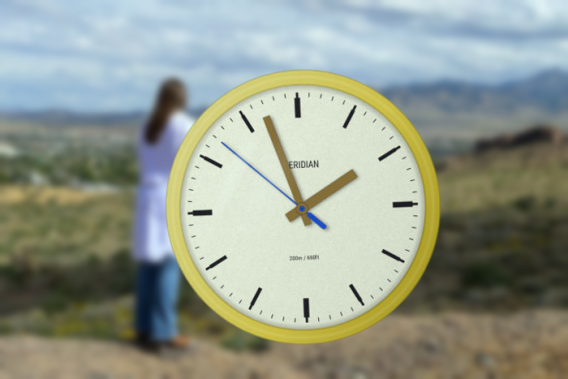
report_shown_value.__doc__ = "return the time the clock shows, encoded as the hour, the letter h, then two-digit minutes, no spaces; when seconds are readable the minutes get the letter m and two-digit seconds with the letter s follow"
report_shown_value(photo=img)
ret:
1h56m52s
